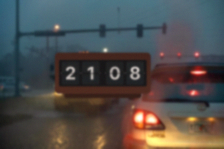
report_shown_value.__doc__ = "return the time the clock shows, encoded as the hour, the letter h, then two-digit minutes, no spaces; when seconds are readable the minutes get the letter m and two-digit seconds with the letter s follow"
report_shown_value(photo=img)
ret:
21h08
